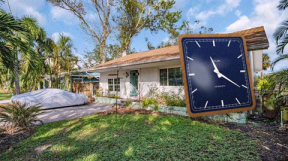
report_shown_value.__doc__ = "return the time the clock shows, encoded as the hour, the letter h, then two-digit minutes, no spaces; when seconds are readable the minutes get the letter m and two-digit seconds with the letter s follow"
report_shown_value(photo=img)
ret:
11h21
